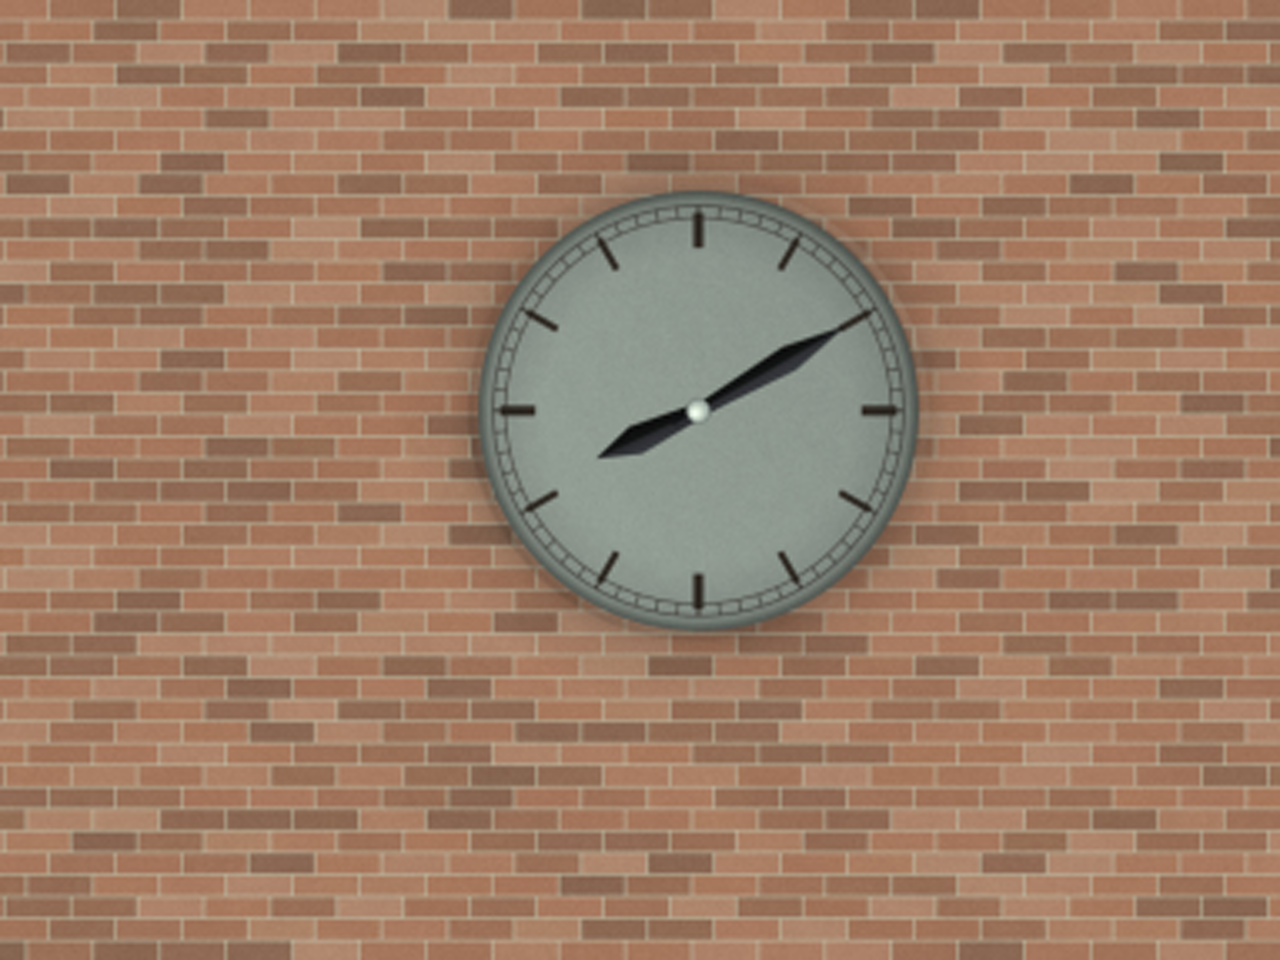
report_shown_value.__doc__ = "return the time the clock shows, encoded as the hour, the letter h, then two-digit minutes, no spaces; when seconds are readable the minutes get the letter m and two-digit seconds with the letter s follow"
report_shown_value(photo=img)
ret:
8h10
